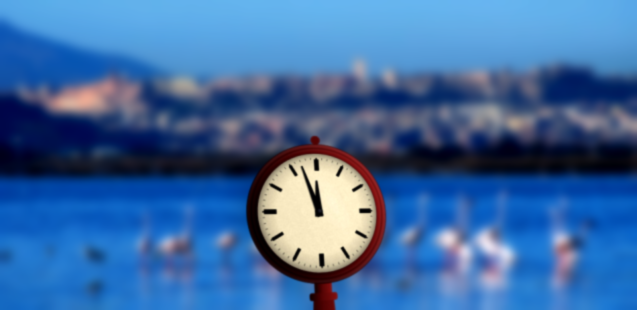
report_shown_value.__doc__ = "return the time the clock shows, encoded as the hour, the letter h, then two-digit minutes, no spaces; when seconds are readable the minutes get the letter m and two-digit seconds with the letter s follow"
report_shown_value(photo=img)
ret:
11h57
